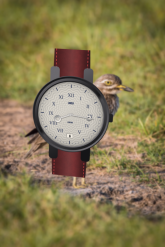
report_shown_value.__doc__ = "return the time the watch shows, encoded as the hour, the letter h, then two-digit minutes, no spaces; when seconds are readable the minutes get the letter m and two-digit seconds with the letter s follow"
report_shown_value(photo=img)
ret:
8h16
